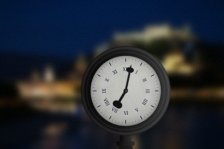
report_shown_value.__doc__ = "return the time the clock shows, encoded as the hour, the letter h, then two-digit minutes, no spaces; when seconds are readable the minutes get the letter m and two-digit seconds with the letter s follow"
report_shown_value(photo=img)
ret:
7h02
